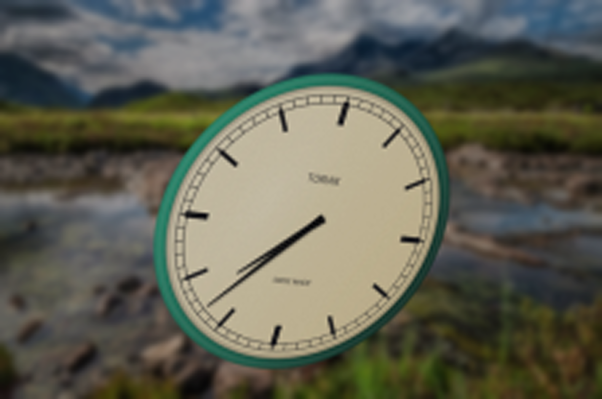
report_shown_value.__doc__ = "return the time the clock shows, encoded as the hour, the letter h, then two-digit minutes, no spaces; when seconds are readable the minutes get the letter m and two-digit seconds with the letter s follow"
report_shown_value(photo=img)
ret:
7h37
